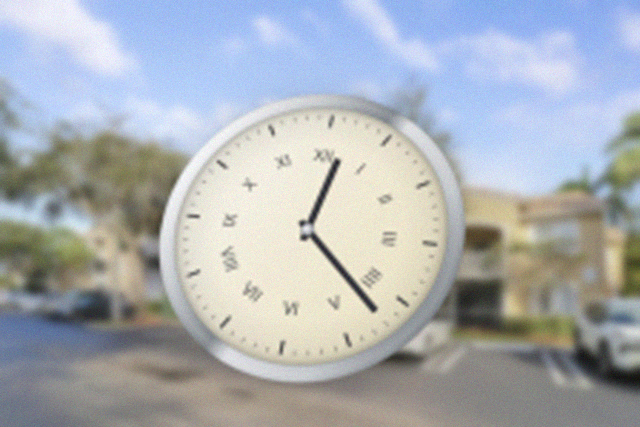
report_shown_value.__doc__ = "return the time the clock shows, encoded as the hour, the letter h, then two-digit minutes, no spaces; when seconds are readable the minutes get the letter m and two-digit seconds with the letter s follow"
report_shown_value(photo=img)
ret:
12h22
